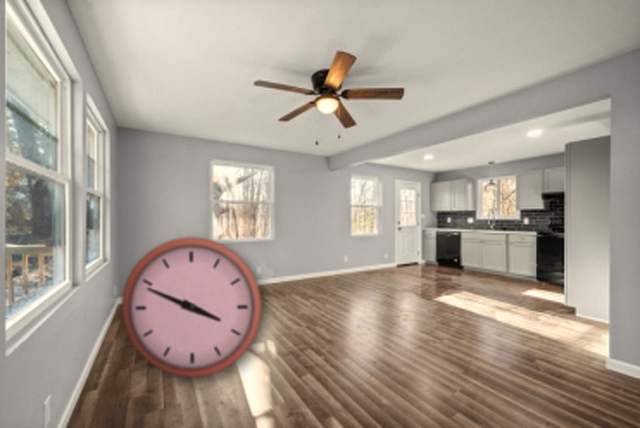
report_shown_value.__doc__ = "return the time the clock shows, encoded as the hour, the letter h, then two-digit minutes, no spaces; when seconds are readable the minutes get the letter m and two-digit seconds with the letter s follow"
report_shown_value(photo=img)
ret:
3h49
